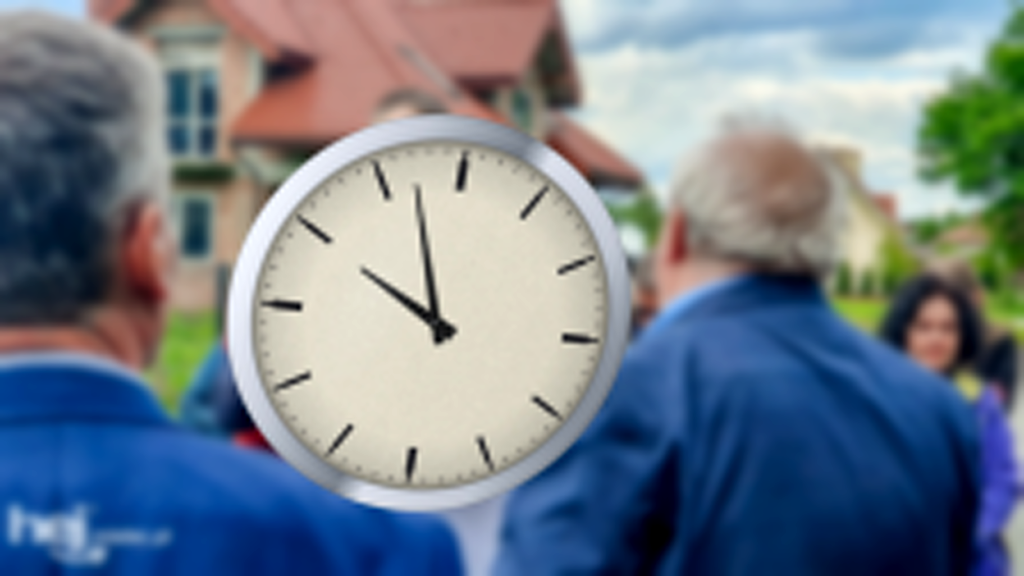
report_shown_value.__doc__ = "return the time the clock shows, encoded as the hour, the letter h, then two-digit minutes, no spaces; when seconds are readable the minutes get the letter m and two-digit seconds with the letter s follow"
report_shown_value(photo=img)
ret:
9h57
